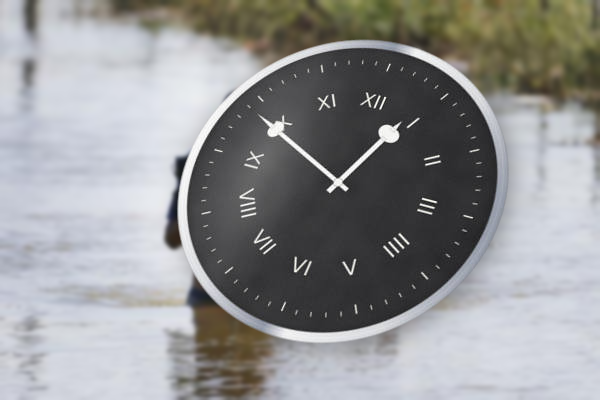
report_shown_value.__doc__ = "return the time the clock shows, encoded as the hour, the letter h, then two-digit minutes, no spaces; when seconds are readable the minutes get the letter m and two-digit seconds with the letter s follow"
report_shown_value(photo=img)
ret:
12h49
